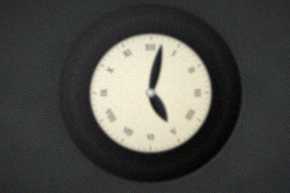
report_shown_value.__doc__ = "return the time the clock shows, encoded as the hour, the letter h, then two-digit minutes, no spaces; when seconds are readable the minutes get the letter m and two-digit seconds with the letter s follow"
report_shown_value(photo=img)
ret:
5h02
